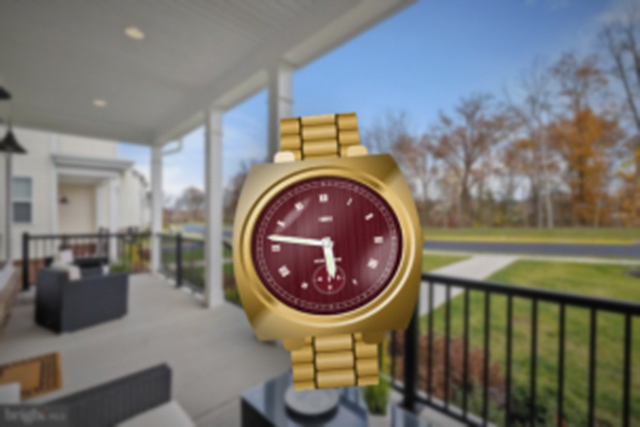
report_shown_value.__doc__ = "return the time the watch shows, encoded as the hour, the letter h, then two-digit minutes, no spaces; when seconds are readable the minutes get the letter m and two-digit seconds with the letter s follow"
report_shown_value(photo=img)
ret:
5h47
